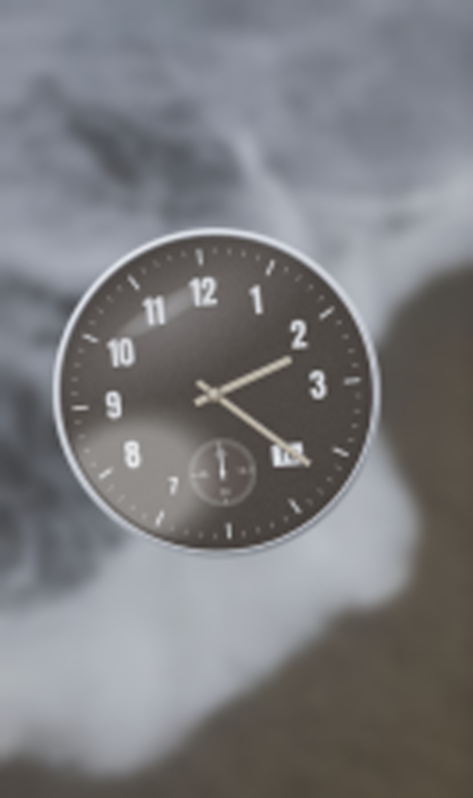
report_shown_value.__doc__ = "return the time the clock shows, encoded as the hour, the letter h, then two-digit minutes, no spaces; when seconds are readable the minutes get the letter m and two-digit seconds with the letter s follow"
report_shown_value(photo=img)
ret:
2h22
